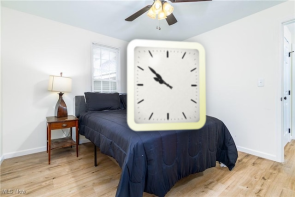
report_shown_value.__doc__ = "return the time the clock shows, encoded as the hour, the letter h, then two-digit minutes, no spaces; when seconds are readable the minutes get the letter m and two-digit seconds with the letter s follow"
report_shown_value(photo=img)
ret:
9h52
